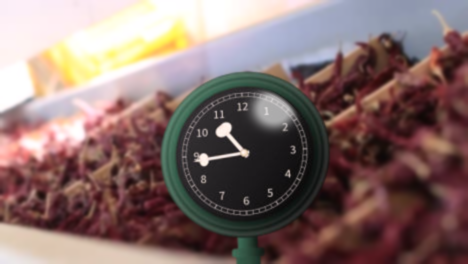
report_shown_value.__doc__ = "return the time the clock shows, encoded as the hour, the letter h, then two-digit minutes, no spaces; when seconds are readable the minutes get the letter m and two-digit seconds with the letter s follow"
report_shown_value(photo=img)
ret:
10h44
